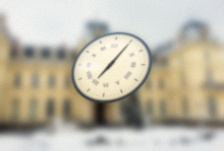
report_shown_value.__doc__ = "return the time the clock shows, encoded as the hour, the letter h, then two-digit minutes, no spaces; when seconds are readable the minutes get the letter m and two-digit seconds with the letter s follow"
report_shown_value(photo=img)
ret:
7h05
